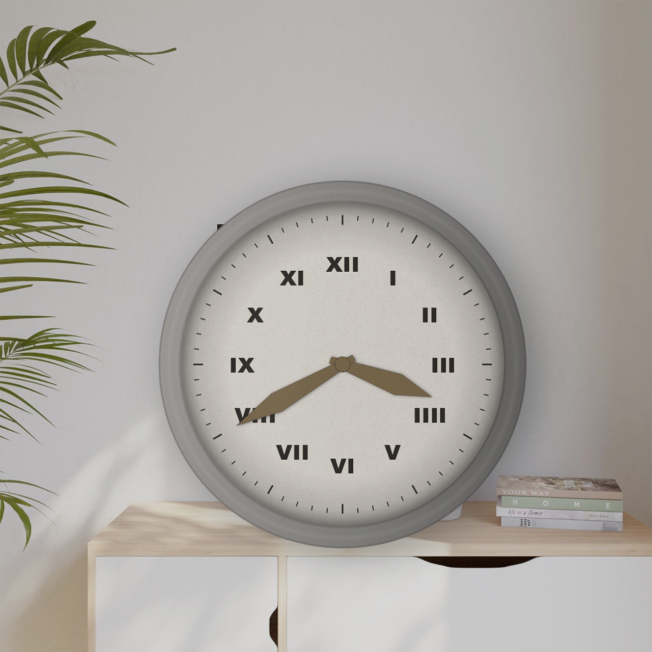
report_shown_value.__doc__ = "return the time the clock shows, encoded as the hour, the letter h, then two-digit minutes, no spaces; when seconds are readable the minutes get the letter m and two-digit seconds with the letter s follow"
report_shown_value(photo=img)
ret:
3h40
